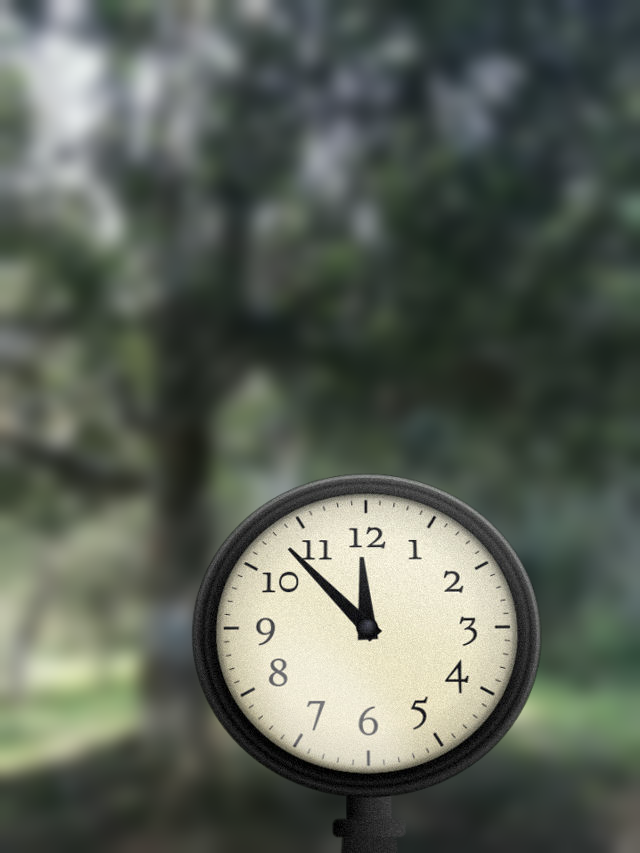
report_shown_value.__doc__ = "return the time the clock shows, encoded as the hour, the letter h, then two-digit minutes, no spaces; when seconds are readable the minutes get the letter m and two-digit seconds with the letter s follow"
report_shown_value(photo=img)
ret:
11h53
